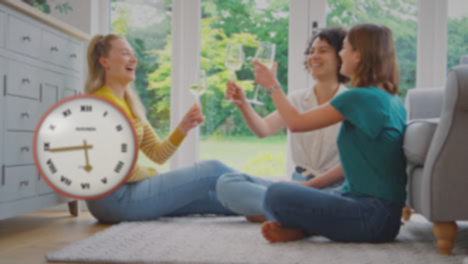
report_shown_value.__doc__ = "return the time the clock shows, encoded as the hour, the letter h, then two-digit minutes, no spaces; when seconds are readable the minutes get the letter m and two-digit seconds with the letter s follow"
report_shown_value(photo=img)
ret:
5h44
